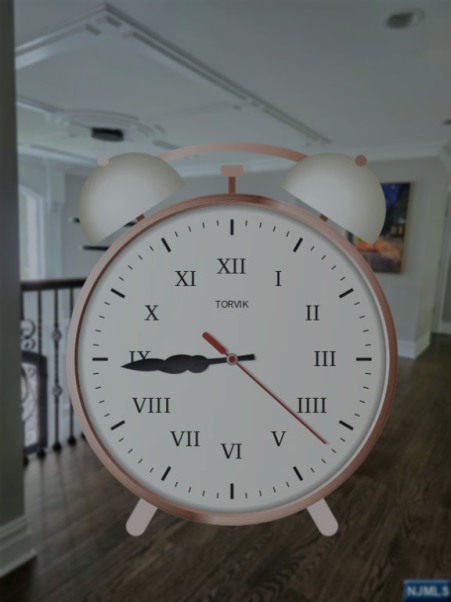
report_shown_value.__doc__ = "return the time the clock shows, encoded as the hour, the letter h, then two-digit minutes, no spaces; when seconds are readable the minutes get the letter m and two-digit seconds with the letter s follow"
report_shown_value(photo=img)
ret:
8h44m22s
